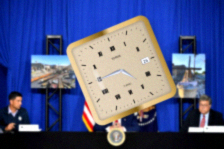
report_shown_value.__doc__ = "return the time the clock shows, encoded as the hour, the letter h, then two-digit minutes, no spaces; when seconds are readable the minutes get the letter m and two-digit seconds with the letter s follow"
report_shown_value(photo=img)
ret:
4h45
